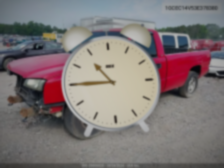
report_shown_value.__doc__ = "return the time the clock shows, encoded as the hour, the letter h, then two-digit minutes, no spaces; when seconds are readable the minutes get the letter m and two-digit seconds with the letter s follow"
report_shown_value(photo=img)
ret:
10h45
